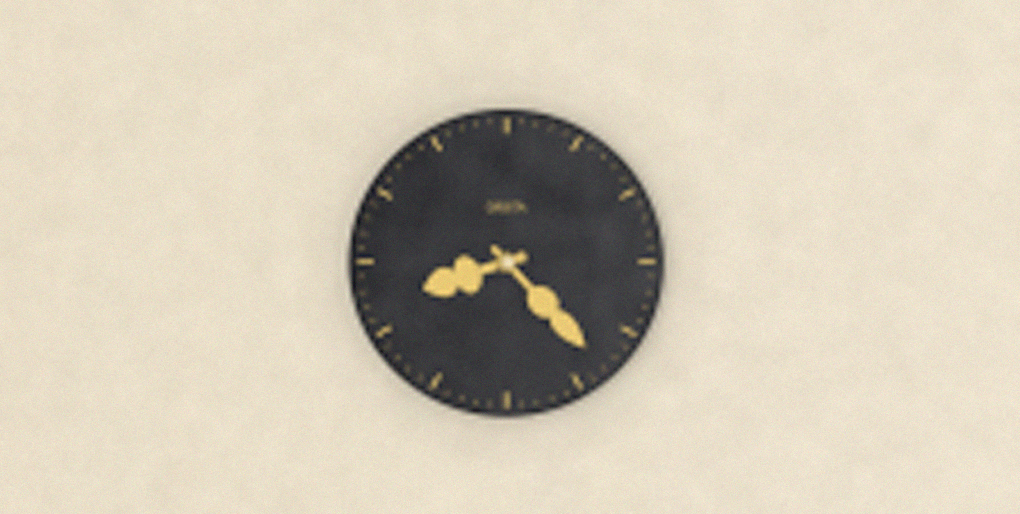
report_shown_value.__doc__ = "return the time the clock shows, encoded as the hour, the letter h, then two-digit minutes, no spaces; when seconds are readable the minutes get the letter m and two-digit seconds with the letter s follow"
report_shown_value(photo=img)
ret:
8h23
